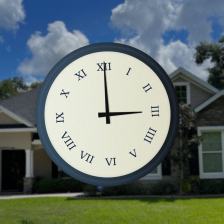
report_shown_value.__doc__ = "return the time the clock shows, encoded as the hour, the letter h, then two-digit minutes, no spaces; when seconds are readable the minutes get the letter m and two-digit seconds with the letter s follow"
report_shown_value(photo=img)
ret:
3h00
